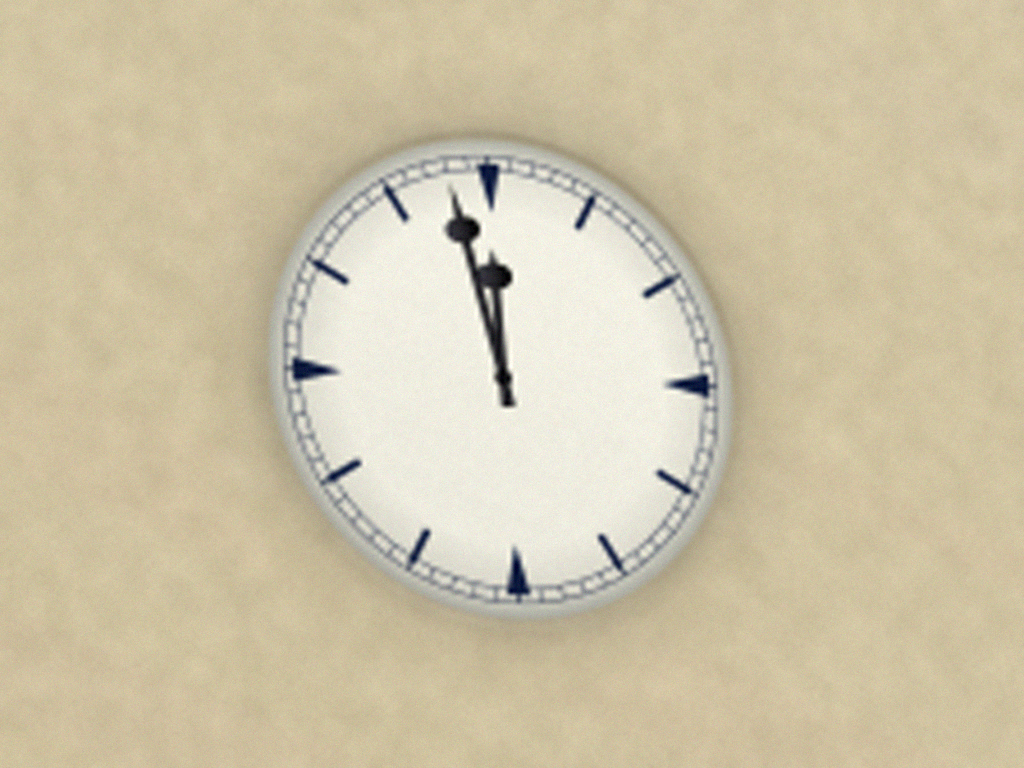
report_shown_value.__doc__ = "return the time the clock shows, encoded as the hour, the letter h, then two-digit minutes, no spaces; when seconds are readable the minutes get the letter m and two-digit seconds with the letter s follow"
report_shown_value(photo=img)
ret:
11h58
